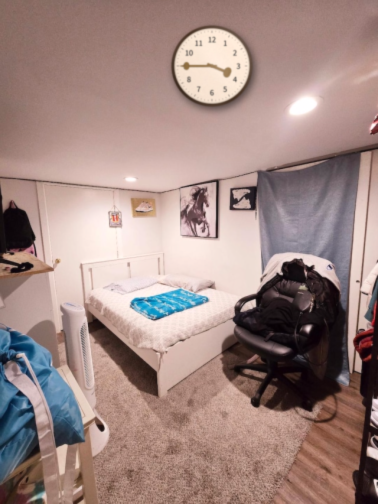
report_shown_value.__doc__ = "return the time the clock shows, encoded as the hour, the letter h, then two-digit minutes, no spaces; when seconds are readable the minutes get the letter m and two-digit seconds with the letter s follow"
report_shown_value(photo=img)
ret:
3h45
